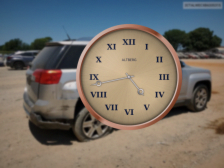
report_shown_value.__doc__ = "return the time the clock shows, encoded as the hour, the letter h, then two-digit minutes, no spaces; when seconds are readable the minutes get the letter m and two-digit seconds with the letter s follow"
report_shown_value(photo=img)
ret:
4h43
